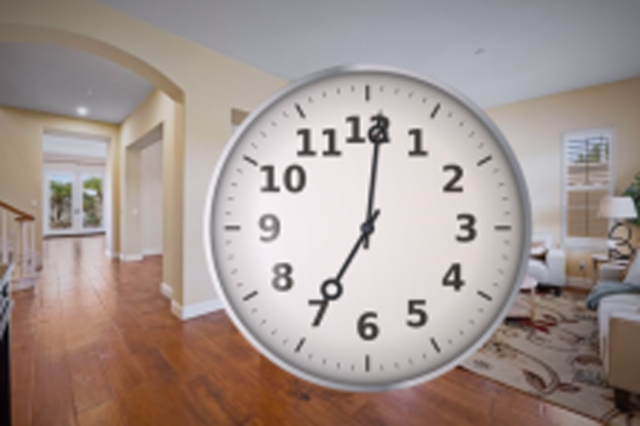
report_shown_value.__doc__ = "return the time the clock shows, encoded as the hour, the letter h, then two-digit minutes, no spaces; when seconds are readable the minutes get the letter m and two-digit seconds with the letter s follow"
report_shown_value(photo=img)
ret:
7h01
